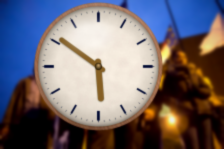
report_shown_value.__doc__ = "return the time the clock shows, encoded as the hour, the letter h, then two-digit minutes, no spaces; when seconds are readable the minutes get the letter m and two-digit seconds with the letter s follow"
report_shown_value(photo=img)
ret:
5h51
